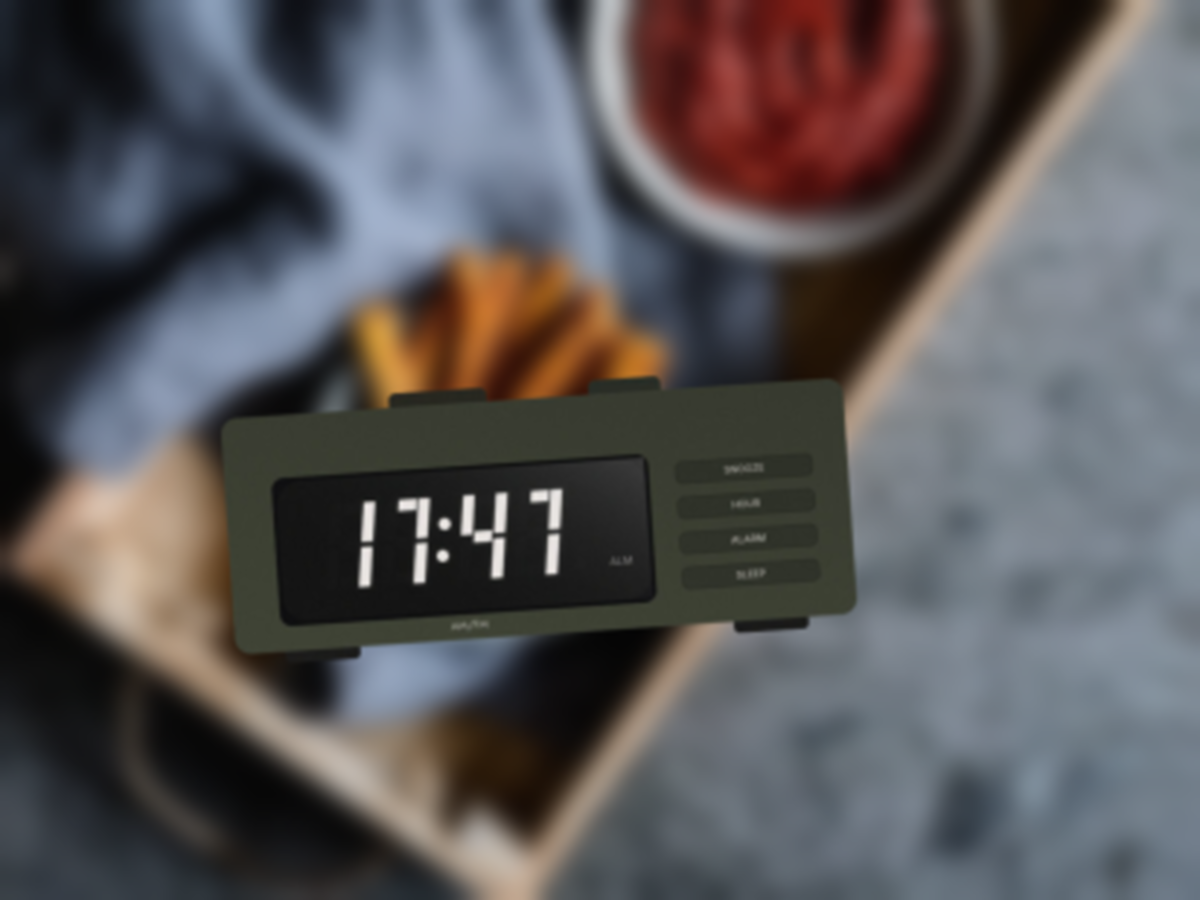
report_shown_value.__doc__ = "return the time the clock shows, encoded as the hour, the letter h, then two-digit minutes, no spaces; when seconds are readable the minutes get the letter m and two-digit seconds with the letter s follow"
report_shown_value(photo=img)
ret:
17h47
